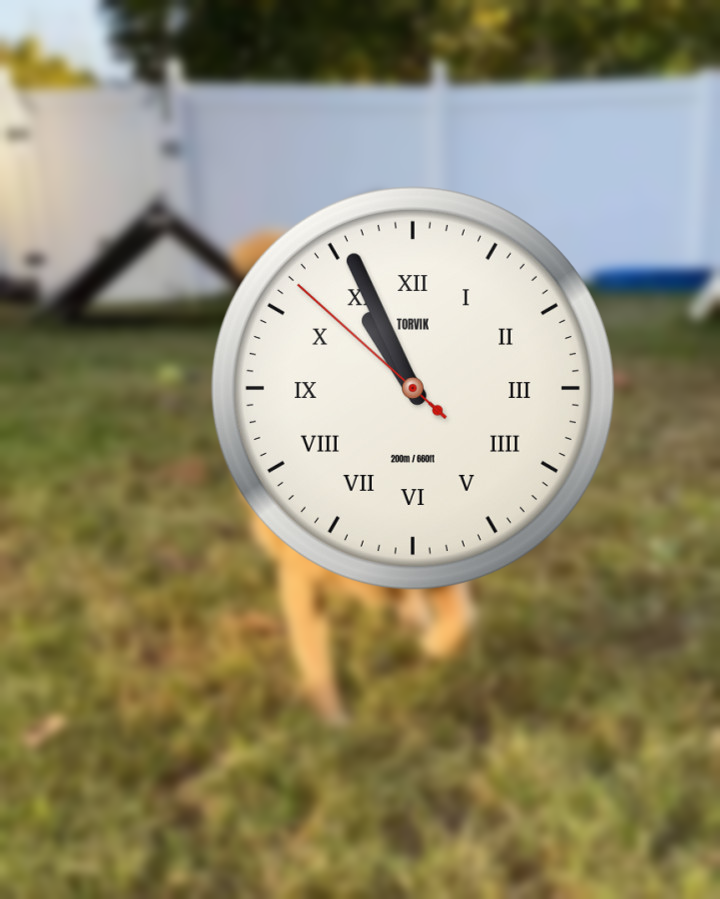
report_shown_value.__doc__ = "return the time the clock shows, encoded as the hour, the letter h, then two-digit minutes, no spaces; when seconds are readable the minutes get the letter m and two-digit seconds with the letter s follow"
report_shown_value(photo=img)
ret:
10h55m52s
